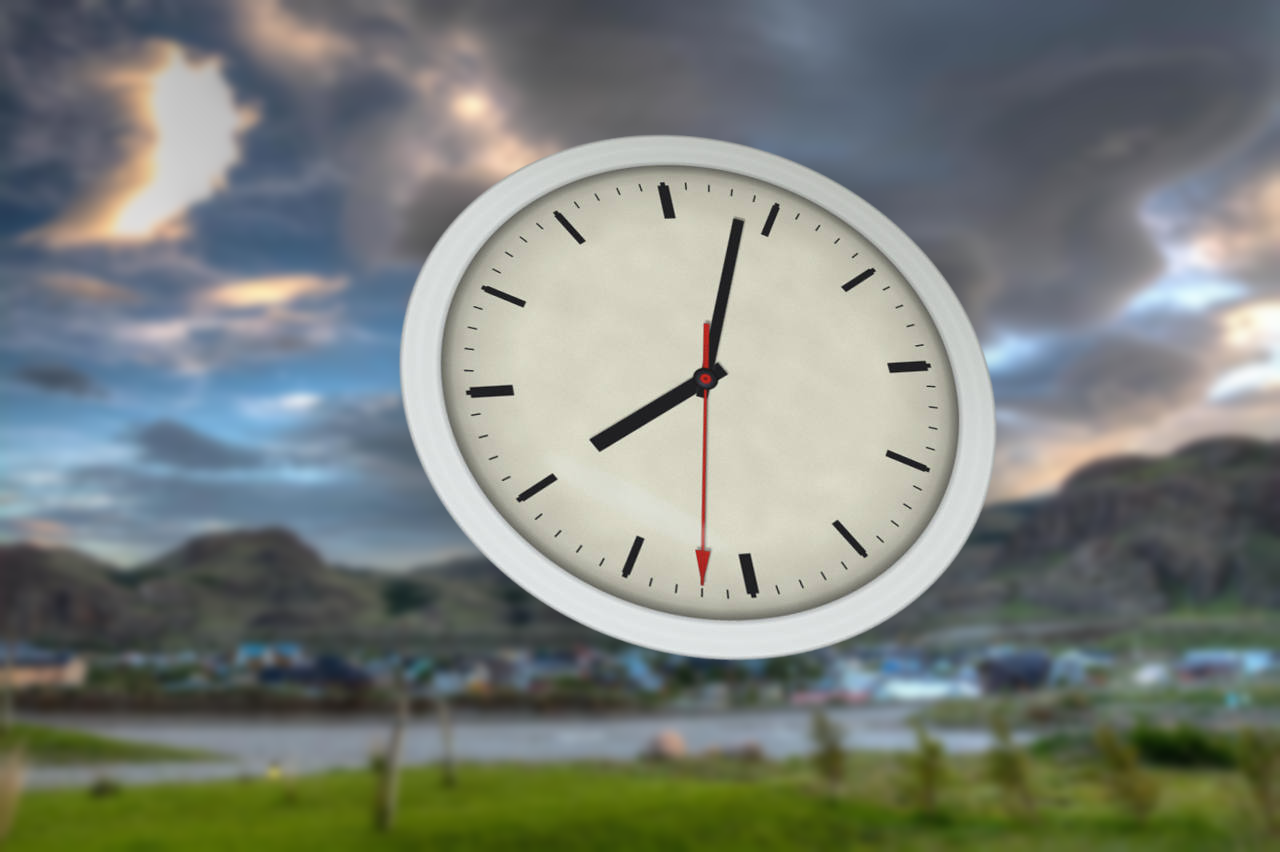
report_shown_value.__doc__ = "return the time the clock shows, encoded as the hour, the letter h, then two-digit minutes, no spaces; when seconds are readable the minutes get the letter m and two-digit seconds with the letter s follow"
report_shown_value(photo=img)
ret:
8h03m32s
